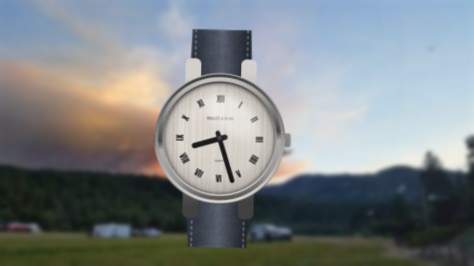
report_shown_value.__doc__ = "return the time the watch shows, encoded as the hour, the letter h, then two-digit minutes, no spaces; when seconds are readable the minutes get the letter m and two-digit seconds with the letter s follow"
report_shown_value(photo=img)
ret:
8h27
